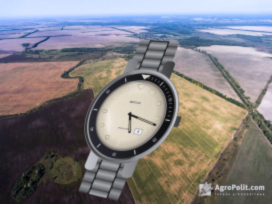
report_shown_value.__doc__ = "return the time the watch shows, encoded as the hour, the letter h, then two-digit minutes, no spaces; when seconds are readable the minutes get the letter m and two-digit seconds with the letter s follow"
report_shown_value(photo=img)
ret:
5h17
